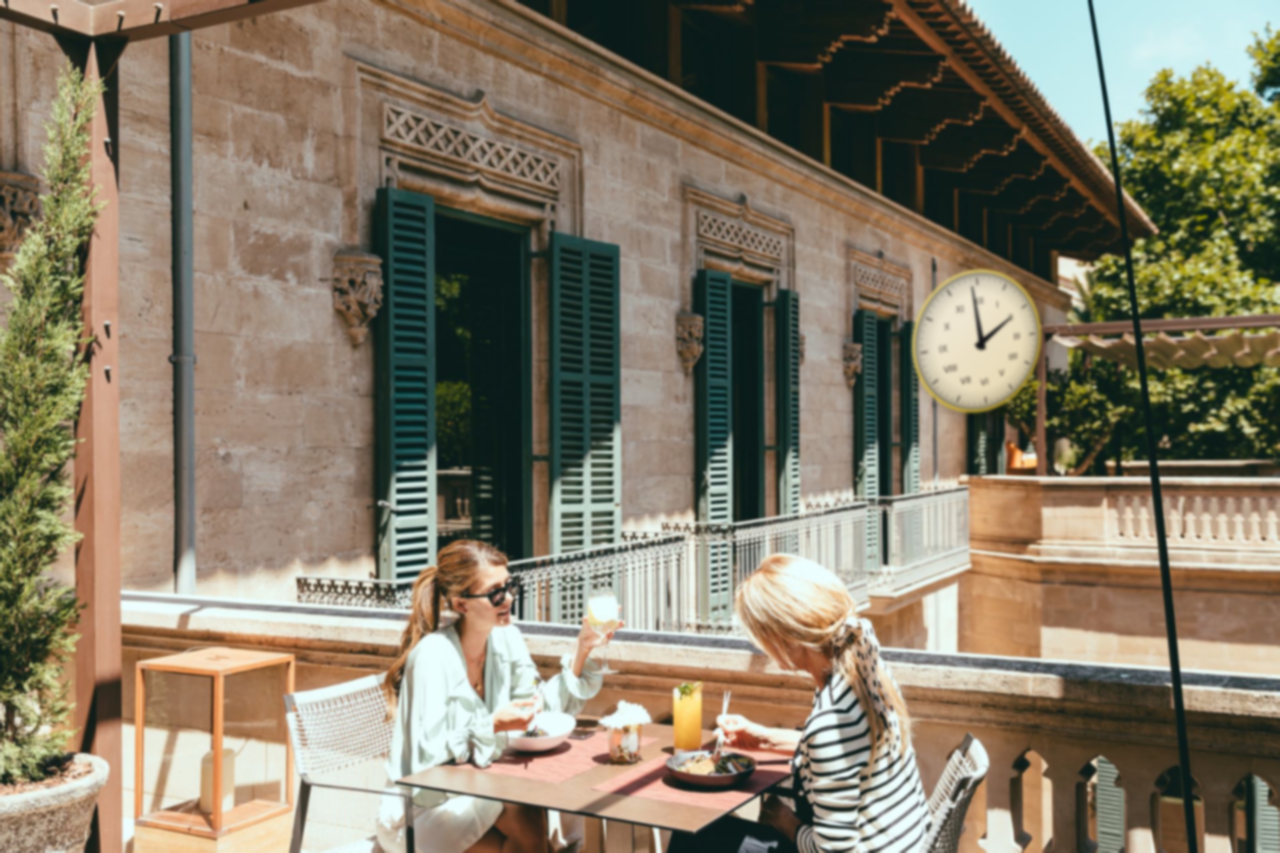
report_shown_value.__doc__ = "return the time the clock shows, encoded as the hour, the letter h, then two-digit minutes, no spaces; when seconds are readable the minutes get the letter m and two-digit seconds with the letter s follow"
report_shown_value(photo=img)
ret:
1h59
